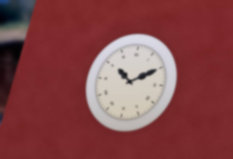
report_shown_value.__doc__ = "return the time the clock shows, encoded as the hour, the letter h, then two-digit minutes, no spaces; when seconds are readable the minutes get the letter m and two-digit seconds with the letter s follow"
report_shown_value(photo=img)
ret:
10h10
